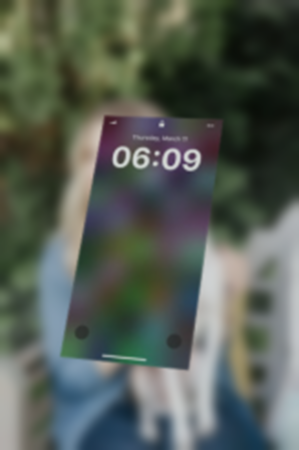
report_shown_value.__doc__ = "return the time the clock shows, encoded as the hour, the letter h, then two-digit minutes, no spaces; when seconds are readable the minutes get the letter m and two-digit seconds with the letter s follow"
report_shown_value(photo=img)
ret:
6h09
